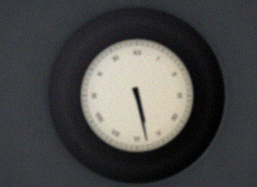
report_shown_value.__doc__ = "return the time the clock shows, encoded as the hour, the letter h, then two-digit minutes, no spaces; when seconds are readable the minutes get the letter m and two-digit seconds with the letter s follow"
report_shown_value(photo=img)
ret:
5h28
